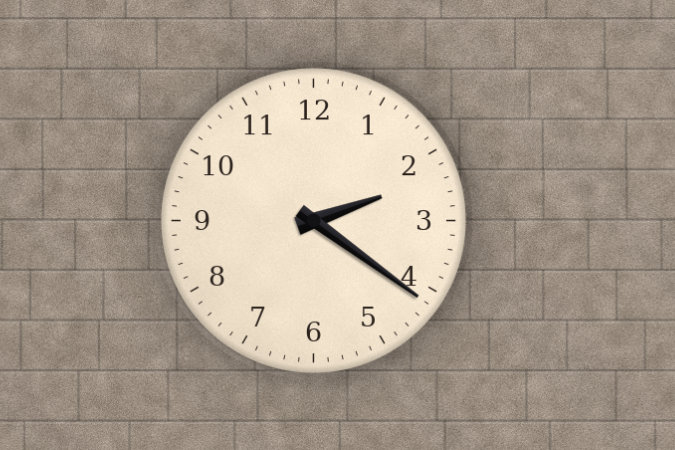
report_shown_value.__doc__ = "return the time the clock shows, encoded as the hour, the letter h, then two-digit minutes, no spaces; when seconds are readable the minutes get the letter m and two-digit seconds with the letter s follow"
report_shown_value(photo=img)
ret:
2h21
